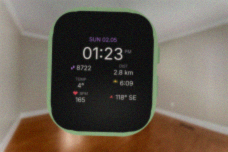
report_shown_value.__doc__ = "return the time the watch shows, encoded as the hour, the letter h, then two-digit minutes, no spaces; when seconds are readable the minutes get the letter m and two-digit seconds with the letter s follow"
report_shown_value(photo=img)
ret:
1h23
